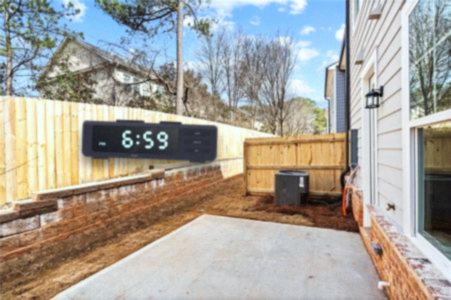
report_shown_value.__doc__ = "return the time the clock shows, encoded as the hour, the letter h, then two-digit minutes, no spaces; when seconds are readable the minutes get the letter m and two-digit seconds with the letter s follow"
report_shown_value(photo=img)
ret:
6h59
